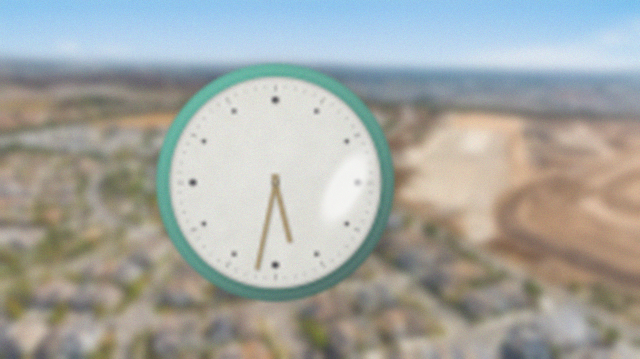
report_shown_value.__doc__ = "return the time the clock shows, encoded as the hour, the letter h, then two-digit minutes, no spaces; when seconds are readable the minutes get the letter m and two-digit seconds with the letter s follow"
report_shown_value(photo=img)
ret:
5h32
